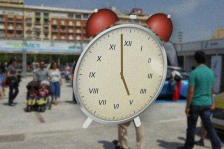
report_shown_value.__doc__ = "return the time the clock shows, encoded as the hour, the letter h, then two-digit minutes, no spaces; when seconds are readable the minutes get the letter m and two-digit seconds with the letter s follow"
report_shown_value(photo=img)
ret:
4h58
